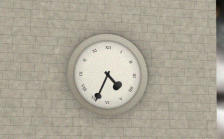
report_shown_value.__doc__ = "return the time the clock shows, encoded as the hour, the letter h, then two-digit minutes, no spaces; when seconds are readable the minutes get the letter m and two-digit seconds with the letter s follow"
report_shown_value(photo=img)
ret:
4h34
